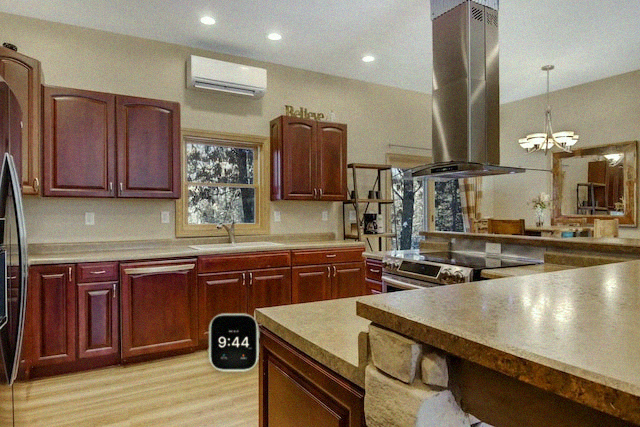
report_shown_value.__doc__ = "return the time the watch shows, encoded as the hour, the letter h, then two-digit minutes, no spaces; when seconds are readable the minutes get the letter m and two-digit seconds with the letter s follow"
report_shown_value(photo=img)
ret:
9h44
